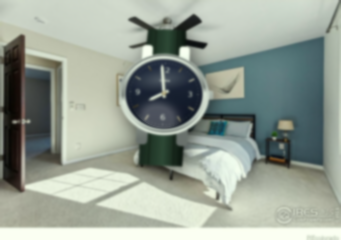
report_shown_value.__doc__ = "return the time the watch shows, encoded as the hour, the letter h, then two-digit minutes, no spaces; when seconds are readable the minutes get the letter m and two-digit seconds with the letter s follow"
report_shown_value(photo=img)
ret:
7h59
